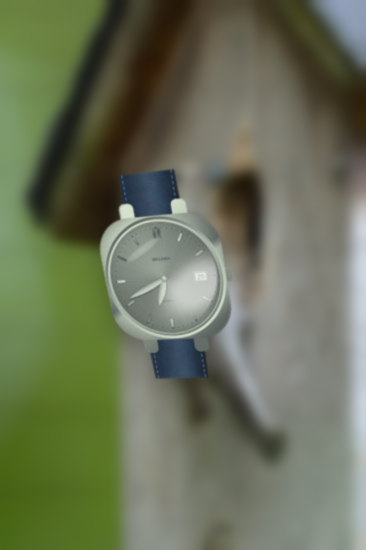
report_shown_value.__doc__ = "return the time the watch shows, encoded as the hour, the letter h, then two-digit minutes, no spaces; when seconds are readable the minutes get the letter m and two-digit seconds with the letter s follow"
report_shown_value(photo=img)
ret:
6h41
